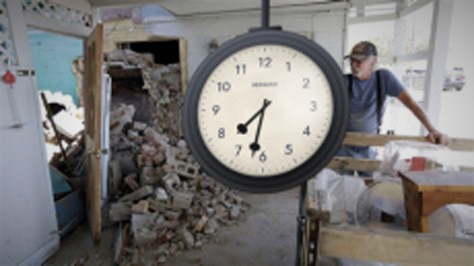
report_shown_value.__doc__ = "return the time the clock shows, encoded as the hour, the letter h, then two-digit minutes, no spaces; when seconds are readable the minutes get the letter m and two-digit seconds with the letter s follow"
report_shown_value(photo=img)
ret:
7h32
